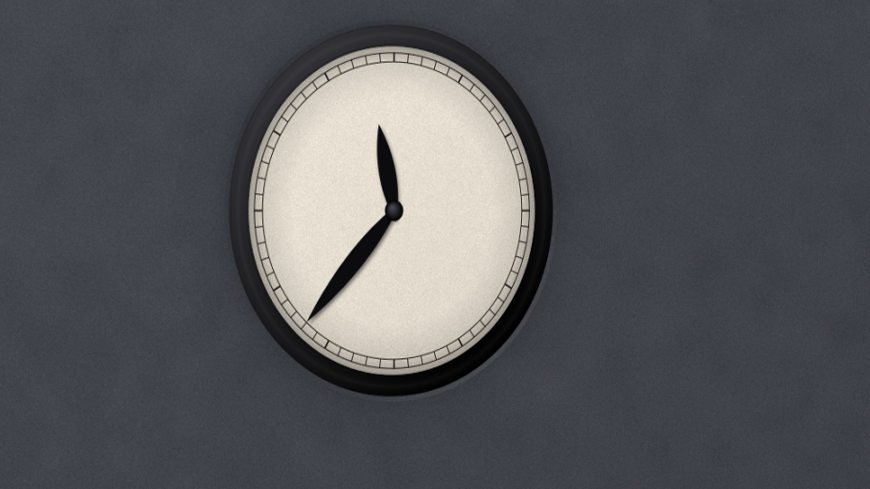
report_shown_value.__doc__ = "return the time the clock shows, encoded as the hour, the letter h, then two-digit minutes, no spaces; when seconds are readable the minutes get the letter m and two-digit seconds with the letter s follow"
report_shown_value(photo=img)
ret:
11h37
